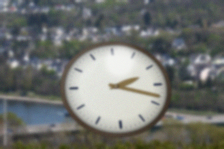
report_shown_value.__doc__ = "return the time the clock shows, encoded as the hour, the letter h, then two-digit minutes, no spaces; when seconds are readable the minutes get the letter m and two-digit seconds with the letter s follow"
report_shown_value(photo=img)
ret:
2h18
